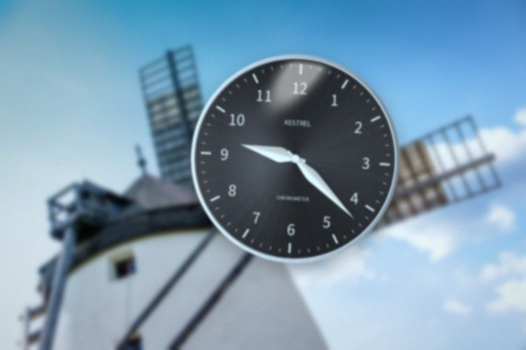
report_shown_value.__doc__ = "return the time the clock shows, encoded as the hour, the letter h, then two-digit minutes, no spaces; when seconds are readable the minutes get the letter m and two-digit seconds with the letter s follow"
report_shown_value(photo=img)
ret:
9h22
